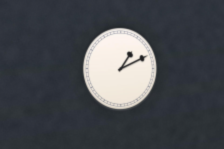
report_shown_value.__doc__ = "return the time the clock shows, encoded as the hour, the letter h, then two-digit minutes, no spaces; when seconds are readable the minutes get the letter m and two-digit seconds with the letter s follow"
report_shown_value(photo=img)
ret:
1h11
